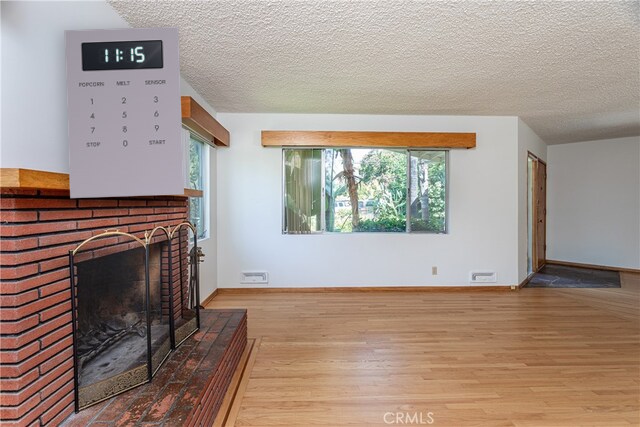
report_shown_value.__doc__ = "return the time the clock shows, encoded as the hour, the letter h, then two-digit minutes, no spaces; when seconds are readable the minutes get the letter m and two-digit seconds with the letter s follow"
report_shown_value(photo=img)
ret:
11h15
